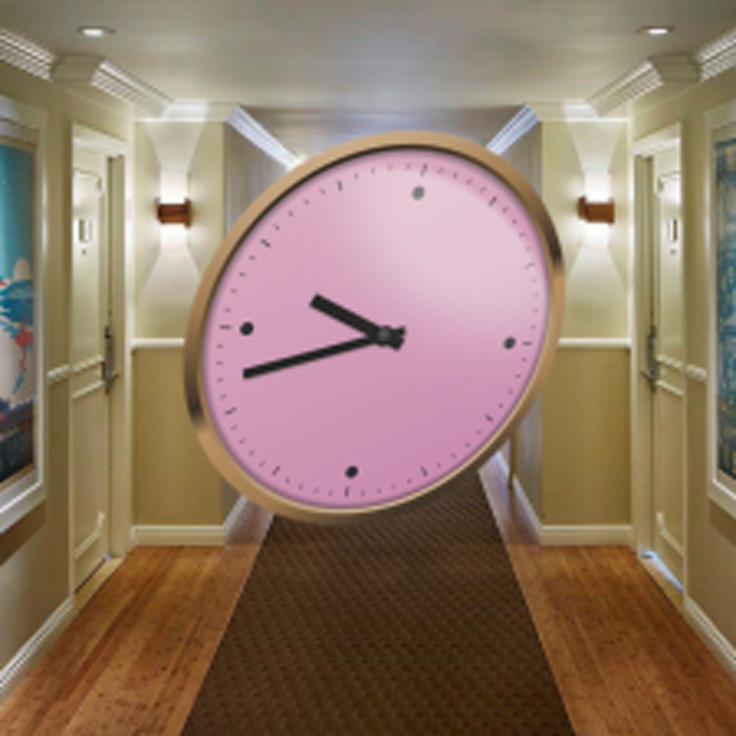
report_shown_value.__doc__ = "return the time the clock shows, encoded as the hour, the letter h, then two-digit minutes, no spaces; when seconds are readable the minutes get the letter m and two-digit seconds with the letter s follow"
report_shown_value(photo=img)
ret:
9h42
